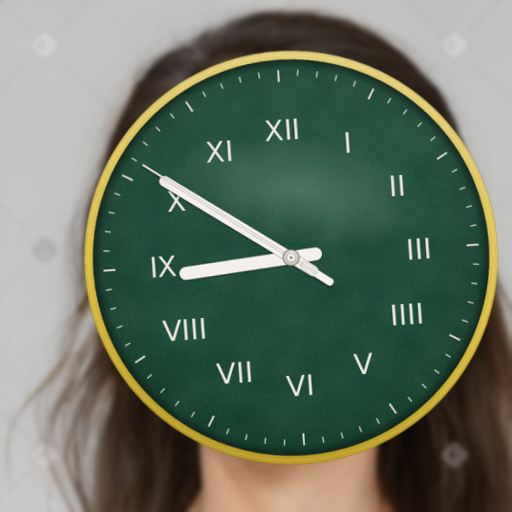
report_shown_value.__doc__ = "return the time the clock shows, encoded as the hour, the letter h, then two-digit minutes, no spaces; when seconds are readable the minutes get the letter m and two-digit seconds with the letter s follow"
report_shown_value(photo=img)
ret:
8h50m51s
